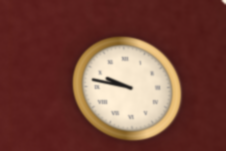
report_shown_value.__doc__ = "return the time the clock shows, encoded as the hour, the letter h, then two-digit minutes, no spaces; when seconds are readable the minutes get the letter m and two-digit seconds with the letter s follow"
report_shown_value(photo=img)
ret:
9h47
